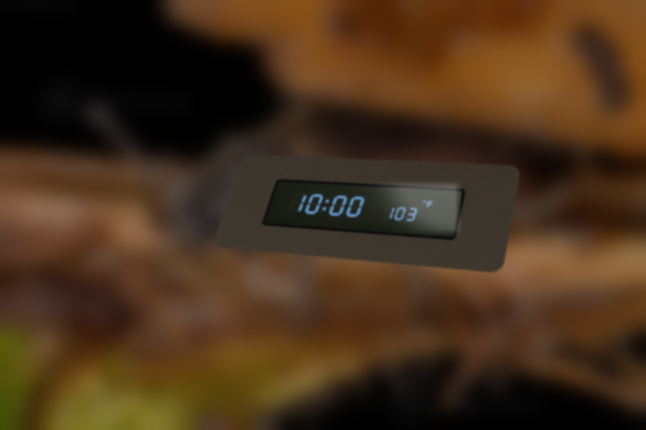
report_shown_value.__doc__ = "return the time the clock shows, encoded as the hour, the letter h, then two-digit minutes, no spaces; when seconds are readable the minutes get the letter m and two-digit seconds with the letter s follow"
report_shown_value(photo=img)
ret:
10h00
